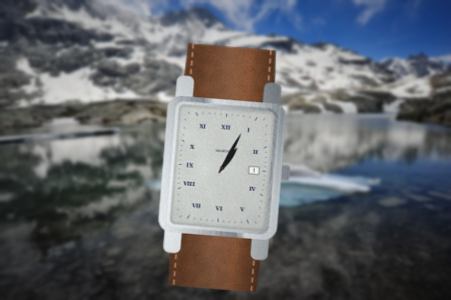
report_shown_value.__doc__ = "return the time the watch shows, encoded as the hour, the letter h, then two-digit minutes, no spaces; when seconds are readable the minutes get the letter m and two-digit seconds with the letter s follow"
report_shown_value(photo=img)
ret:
1h04
